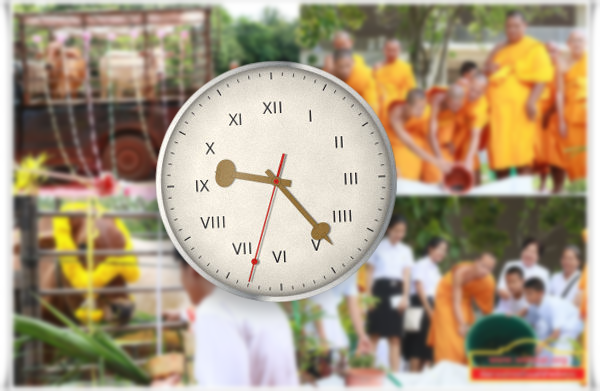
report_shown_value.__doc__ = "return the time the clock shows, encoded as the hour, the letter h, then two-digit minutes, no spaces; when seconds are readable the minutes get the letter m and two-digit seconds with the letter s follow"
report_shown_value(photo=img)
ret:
9h23m33s
